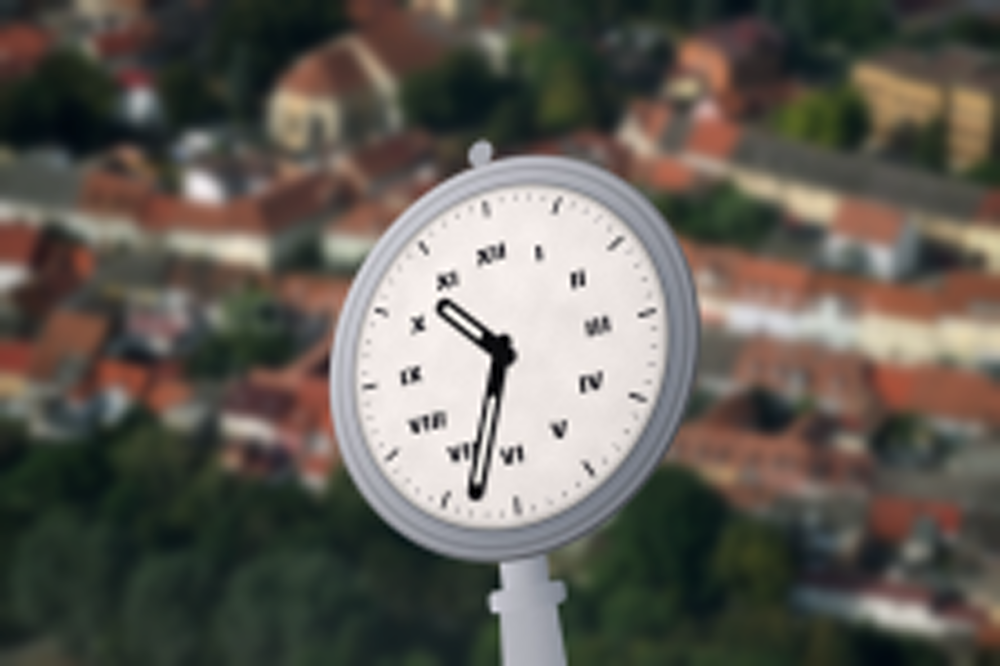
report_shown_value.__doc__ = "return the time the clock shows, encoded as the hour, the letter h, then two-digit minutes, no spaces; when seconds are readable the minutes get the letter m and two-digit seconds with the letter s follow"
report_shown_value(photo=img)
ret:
10h33
